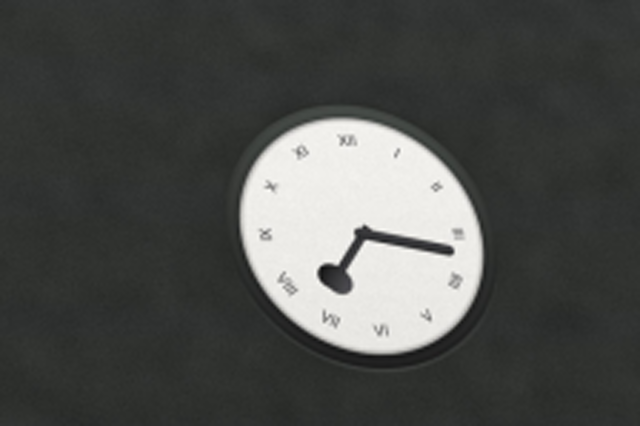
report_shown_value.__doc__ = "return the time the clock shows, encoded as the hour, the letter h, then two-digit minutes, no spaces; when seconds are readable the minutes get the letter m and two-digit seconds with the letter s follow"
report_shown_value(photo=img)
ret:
7h17
